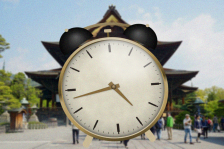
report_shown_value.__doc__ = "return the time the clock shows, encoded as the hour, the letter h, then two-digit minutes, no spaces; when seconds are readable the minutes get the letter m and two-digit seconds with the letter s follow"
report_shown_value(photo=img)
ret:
4h43
